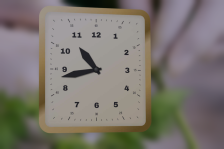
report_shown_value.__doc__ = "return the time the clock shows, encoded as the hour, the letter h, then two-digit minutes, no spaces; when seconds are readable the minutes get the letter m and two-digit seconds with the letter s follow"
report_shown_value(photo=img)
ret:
10h43
